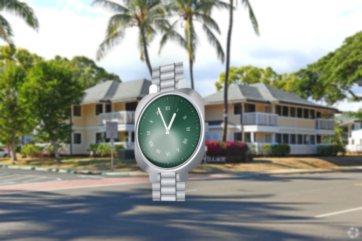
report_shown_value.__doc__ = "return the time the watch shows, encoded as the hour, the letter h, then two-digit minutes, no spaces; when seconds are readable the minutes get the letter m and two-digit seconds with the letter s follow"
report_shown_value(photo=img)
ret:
12h56
